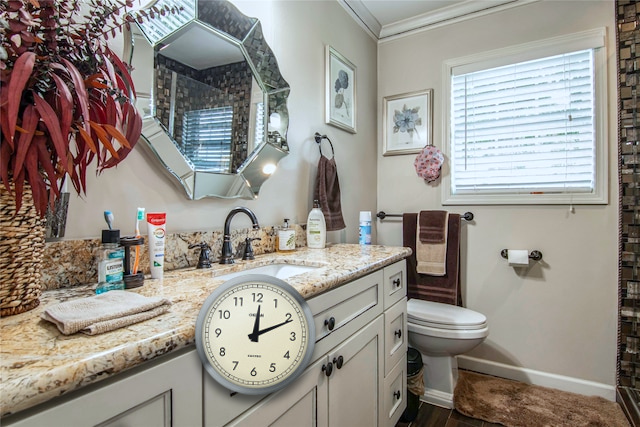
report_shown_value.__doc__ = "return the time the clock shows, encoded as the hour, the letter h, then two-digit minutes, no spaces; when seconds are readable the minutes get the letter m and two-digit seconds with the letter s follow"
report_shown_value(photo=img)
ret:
12h11
